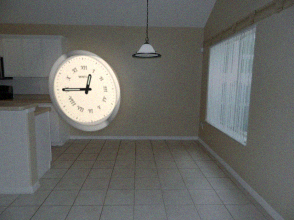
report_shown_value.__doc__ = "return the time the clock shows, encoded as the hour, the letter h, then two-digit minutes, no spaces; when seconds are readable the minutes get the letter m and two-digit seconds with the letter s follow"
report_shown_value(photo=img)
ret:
12h45
